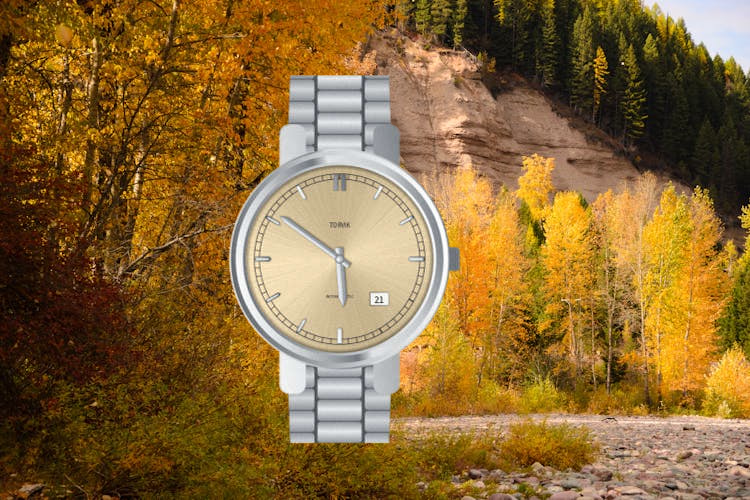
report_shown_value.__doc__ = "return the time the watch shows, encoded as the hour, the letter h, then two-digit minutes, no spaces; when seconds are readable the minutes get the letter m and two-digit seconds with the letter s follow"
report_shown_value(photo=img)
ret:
5h51
